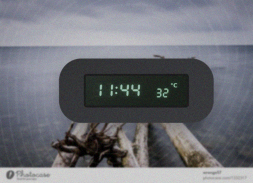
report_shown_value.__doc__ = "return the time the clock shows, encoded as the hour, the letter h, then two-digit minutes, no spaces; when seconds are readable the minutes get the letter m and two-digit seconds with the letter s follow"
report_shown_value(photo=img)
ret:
11h44
